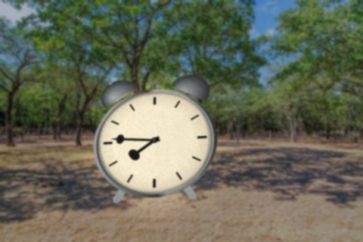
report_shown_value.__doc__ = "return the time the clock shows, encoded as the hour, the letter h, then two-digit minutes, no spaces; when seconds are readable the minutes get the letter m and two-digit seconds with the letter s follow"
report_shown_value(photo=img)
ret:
7h46
